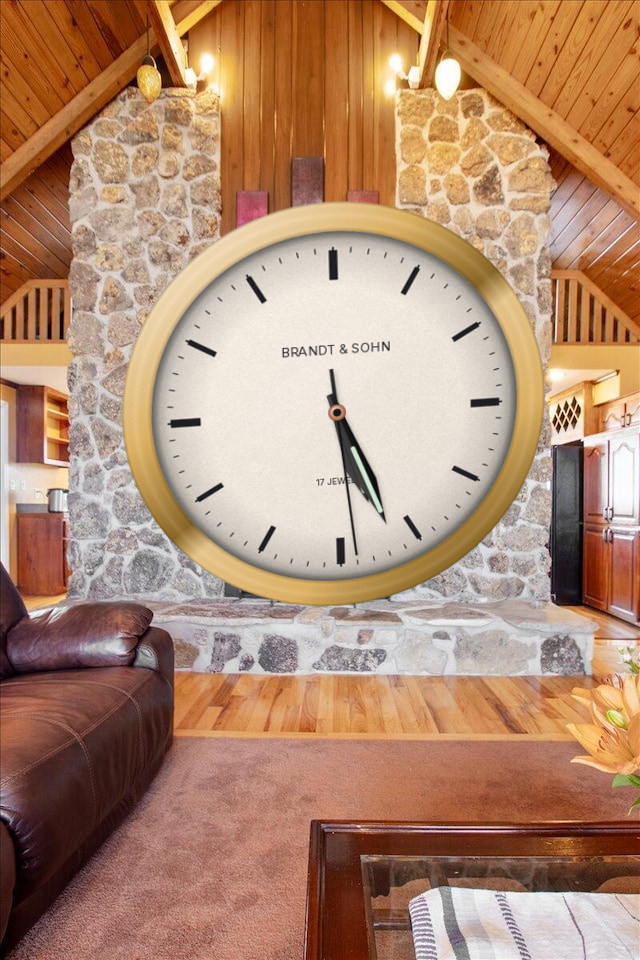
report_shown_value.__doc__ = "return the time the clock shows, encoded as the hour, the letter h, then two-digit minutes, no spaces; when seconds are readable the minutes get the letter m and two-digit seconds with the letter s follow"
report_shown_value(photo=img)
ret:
5h26m29s
